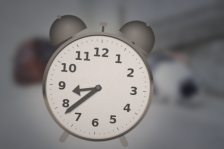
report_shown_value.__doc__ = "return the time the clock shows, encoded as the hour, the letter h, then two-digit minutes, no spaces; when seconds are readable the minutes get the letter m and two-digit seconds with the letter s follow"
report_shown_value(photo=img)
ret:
8h38
